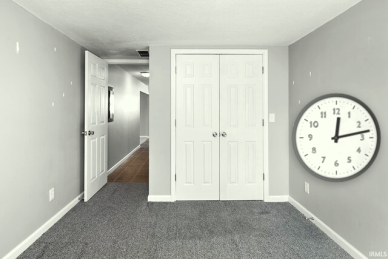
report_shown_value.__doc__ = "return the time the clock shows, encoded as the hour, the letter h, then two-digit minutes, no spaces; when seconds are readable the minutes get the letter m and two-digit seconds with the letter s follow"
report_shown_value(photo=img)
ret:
12h13
